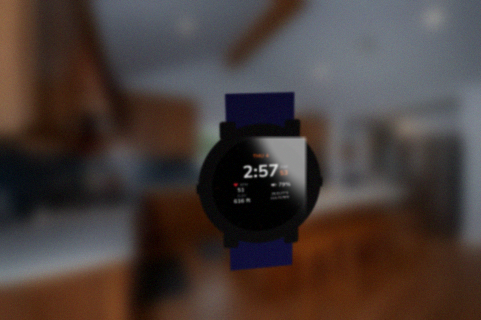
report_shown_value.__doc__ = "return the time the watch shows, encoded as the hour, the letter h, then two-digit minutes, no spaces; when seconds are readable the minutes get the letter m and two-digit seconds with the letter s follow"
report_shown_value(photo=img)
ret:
2h57
